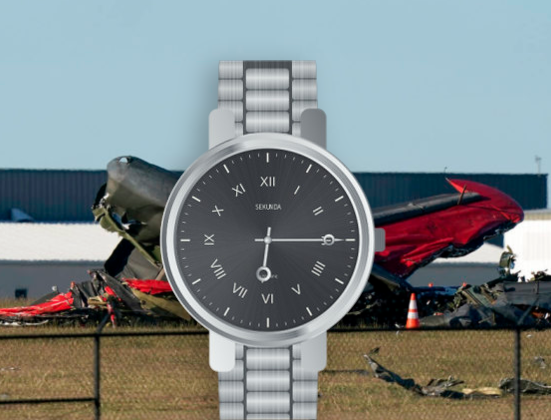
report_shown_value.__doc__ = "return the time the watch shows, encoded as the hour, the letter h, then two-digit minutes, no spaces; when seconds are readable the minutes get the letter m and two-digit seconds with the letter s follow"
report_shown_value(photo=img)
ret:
6h15
